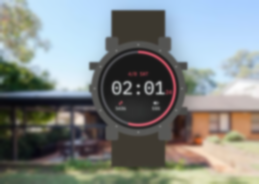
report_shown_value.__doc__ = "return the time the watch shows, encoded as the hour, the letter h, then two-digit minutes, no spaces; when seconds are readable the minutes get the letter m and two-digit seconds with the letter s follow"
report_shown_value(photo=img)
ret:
2h01
